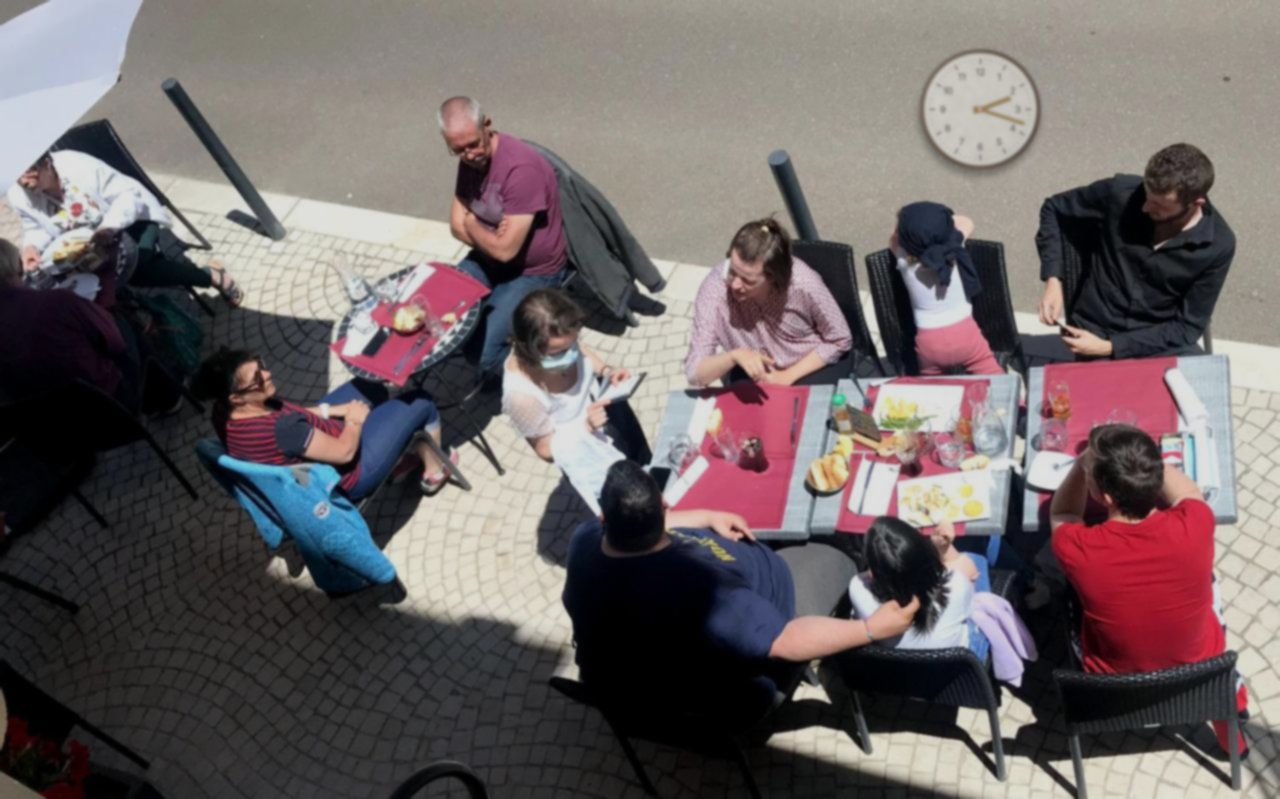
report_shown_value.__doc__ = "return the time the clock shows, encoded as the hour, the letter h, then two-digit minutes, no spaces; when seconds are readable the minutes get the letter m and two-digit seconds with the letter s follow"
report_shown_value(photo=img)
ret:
2h18
